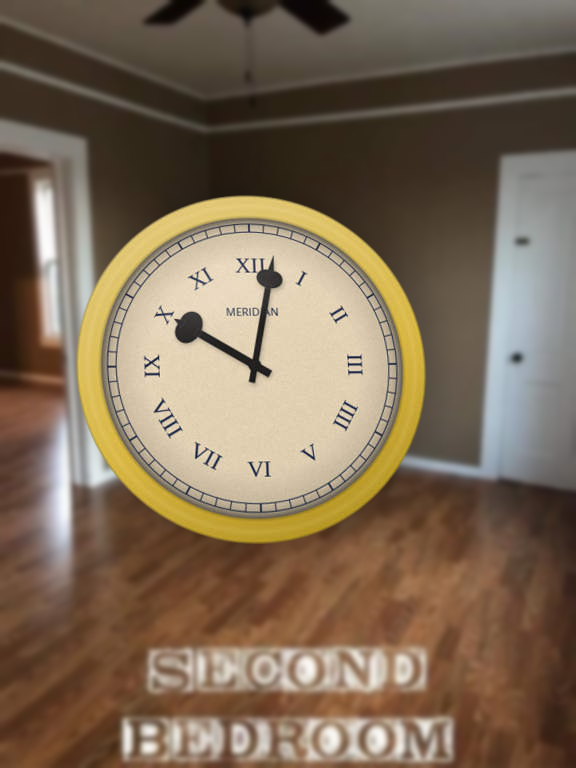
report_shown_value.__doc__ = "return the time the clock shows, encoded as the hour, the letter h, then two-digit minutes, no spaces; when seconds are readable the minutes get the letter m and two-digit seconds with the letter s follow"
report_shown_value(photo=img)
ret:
10h02
